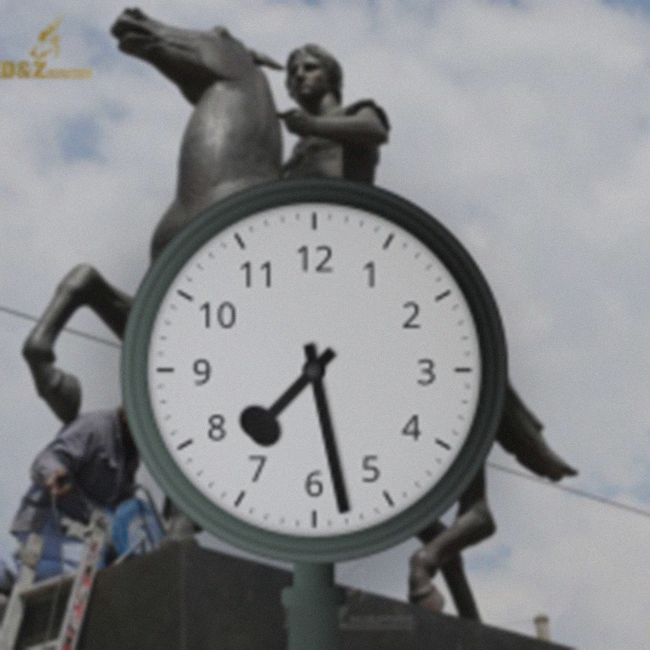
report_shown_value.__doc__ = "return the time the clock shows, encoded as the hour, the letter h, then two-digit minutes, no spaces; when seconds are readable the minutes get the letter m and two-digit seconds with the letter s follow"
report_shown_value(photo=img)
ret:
7h28
